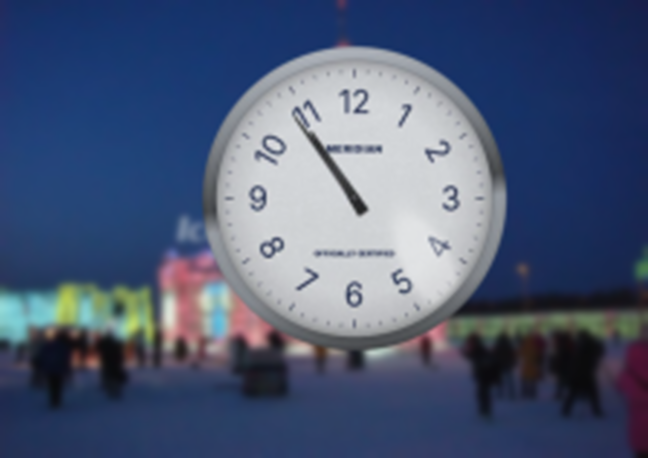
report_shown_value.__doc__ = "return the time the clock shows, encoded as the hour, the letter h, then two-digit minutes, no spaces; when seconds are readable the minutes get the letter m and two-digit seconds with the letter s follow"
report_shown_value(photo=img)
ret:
10h54
